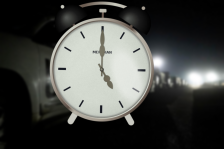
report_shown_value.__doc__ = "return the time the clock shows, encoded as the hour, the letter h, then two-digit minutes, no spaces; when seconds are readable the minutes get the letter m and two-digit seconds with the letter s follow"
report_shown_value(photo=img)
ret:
5h00
